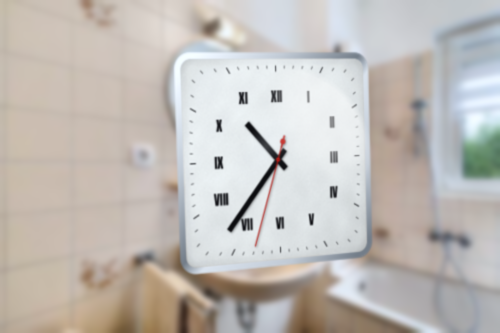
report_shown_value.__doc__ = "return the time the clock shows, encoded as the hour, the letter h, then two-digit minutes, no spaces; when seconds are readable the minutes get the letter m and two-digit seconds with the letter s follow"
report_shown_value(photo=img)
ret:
10h36m33s
